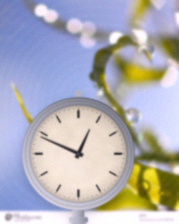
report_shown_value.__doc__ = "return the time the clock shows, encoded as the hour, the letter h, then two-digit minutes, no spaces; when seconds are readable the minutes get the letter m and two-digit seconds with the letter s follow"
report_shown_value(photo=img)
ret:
12h49
